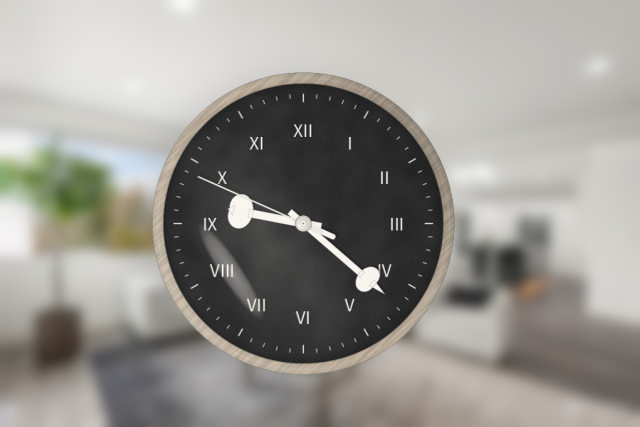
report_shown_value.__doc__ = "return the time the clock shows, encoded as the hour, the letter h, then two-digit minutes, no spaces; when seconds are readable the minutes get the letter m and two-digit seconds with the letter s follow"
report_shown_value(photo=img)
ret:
9h21m49s
